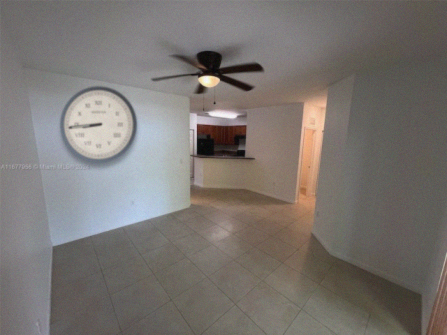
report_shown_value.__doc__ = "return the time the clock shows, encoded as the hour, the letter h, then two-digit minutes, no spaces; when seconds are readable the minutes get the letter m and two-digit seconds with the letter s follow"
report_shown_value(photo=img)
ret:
8h44
